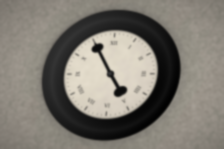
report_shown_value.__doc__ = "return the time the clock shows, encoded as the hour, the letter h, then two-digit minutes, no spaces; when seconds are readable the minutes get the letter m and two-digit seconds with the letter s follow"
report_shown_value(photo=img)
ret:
4h55
